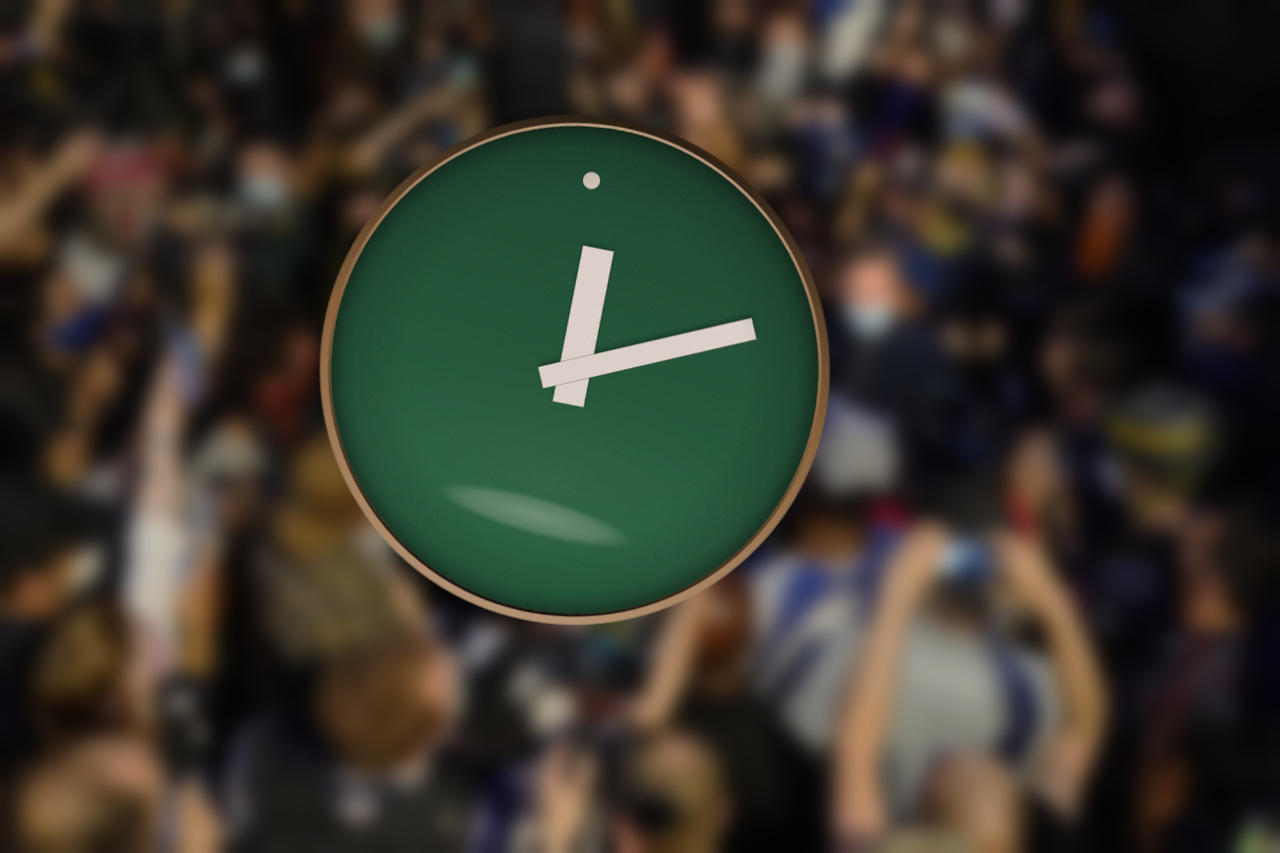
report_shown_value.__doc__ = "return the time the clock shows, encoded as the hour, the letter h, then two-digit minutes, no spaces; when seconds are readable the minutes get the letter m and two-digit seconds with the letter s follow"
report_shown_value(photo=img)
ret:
12h12
